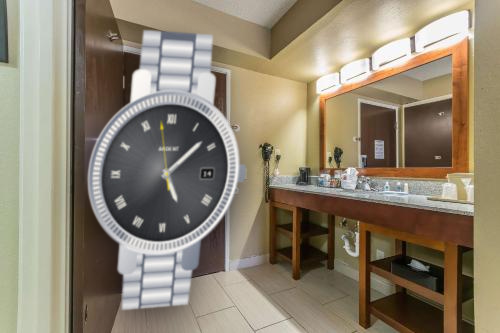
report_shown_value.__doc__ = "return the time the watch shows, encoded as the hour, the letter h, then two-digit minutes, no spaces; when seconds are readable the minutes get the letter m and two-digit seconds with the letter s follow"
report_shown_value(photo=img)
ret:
5h07m58s
